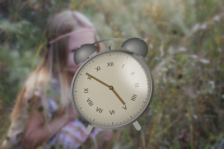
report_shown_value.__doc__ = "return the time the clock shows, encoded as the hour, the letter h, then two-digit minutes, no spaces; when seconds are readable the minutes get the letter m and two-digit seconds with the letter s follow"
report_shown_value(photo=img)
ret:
4h51
